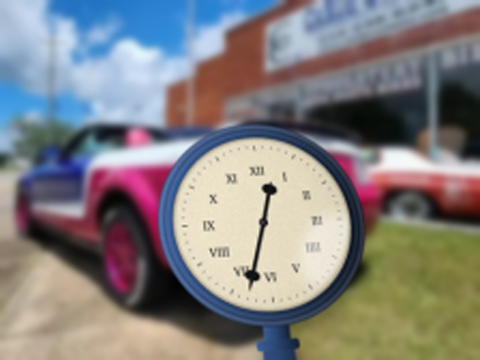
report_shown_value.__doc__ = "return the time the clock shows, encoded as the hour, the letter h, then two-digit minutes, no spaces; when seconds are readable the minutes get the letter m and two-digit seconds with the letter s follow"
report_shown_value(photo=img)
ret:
12h33
